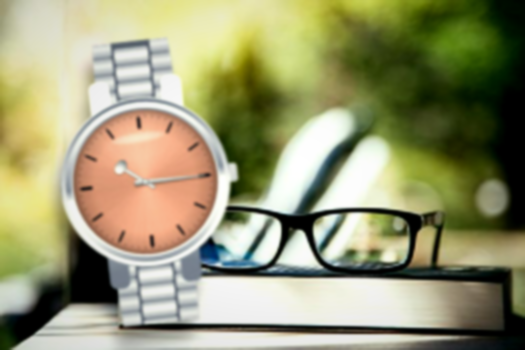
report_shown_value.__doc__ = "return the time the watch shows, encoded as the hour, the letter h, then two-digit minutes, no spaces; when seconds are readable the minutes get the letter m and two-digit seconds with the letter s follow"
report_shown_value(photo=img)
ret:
10h15
